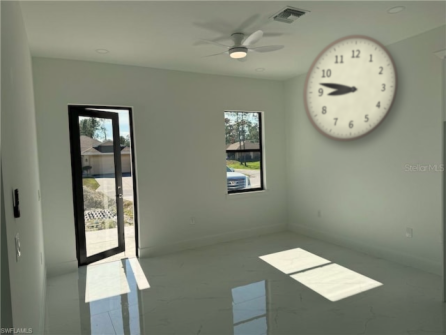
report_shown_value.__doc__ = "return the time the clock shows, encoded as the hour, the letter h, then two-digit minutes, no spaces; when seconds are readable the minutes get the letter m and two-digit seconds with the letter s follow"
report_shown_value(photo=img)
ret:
8h47
